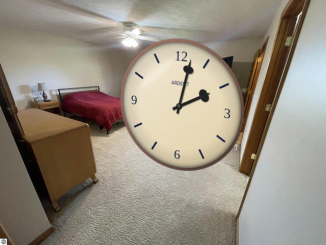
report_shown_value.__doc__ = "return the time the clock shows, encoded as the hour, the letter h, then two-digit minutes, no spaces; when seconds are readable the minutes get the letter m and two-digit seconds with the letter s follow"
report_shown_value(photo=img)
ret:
2h02
